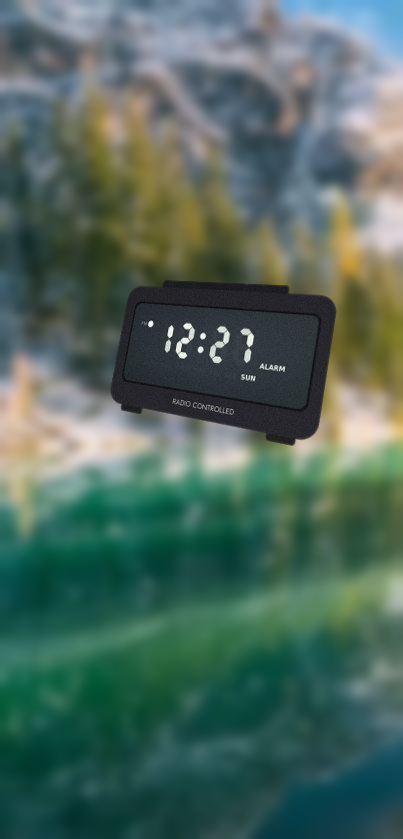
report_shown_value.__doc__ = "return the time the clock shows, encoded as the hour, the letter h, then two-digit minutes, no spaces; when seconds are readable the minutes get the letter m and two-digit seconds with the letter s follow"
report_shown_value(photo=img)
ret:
12h27
